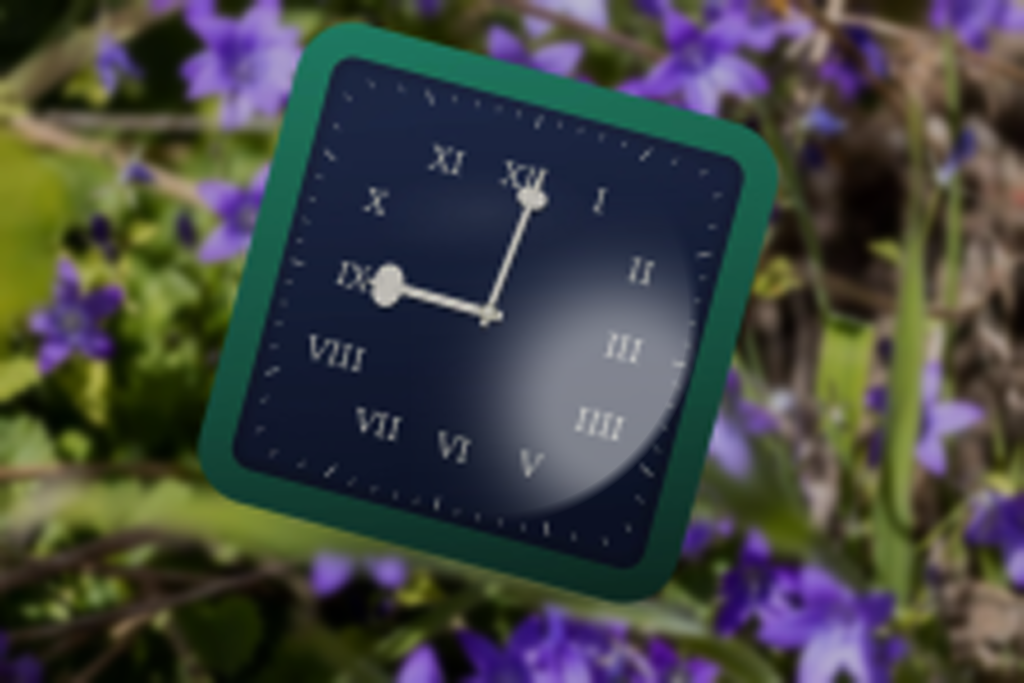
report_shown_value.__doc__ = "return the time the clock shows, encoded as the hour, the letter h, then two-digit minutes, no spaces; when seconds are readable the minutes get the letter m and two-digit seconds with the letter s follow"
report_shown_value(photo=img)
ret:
9h01
